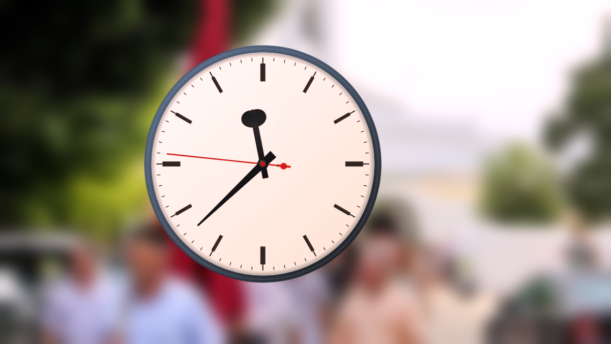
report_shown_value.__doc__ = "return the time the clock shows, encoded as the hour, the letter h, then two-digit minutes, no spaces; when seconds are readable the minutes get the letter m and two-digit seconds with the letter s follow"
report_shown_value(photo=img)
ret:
11h37m46s
